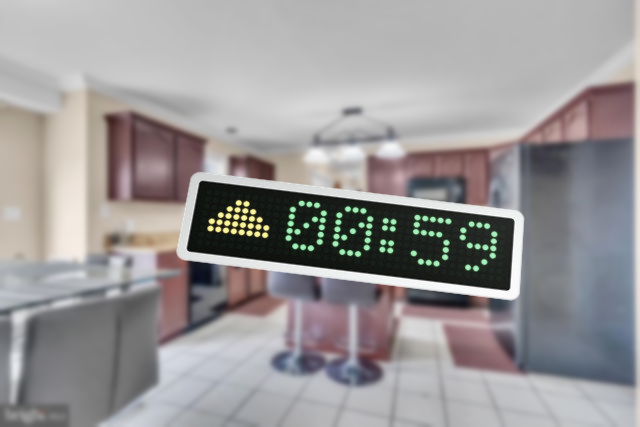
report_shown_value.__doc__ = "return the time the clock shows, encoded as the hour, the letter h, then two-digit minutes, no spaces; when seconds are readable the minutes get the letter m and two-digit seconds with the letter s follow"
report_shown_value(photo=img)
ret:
0h59
